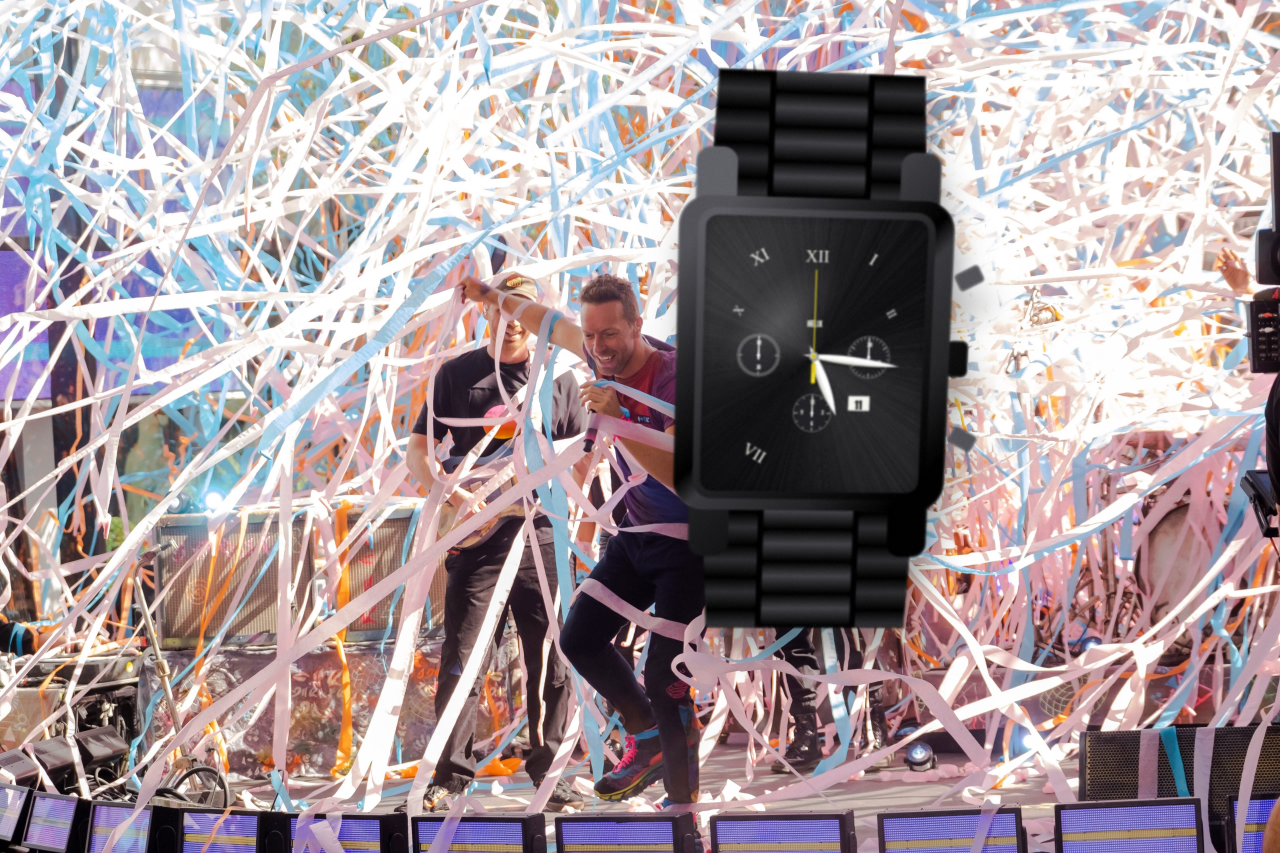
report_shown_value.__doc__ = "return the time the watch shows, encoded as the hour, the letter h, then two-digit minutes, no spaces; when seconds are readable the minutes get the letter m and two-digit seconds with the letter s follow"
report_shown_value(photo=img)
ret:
5h16
